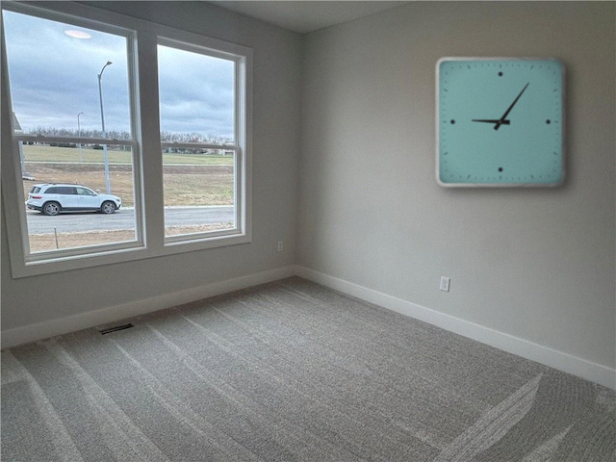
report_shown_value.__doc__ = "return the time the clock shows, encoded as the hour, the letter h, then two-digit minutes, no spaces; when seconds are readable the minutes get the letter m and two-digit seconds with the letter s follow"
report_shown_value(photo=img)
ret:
9h06
